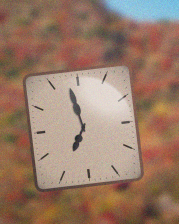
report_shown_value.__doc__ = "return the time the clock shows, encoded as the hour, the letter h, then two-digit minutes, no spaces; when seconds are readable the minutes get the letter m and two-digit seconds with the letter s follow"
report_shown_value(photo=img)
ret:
6h58
